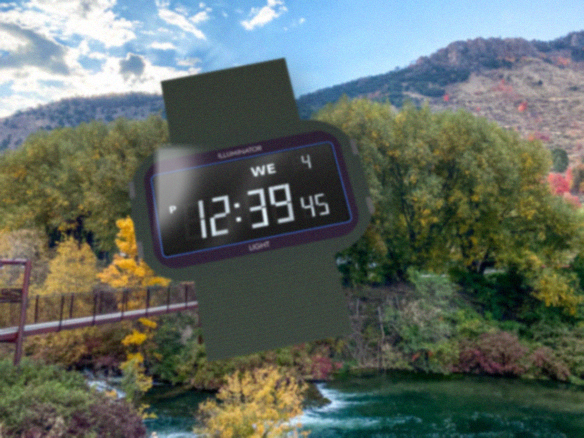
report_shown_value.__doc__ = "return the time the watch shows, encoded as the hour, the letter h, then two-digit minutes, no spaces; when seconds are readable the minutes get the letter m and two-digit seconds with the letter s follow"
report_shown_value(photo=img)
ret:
12h39m45s
